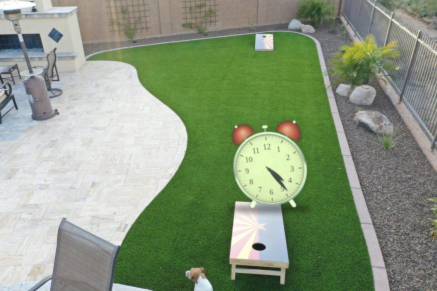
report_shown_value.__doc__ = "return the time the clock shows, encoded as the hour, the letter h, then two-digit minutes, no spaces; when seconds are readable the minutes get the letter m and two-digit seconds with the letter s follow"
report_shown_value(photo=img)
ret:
4h24
